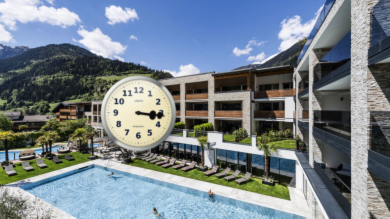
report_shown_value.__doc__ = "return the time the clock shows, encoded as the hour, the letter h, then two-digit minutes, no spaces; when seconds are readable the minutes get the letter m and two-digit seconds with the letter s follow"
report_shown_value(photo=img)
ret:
3h16
